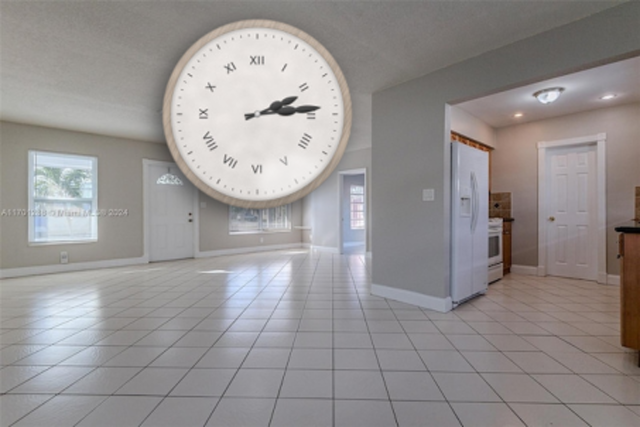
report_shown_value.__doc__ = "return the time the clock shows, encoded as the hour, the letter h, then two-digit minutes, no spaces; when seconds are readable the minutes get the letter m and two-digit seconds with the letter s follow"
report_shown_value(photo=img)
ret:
2h14
